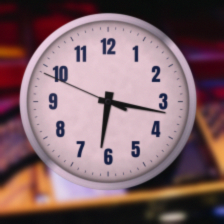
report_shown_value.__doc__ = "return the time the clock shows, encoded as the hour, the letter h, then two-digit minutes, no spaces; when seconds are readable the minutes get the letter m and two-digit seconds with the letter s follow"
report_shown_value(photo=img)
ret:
6h16m49s
